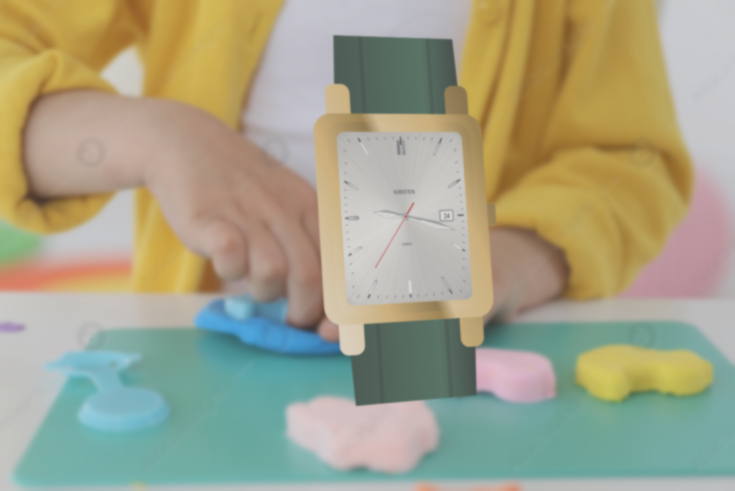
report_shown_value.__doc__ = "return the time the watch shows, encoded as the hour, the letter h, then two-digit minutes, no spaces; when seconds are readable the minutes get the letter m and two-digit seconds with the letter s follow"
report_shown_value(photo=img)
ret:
9h17m36s
